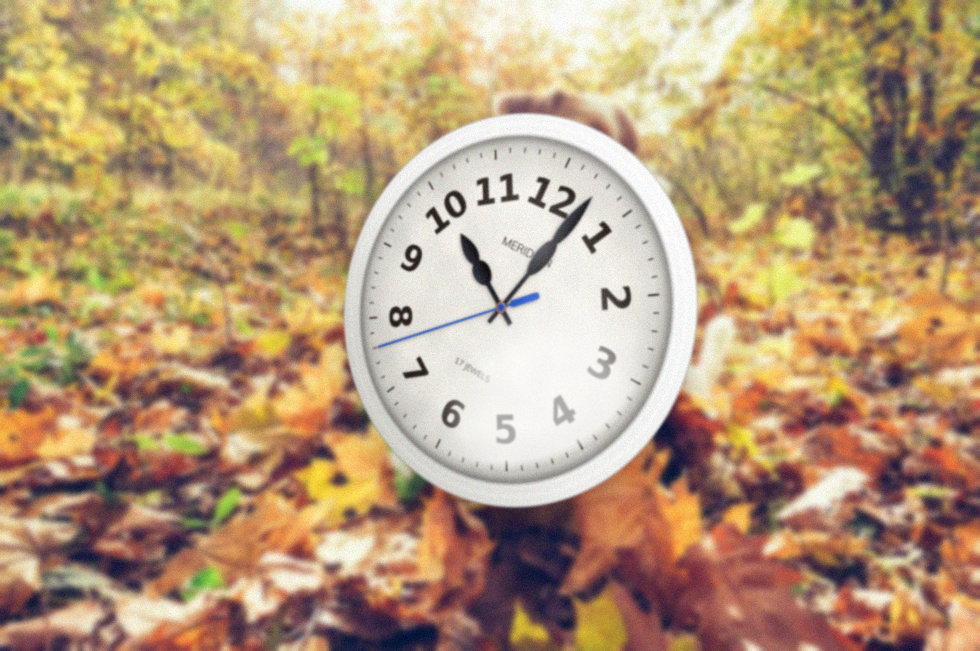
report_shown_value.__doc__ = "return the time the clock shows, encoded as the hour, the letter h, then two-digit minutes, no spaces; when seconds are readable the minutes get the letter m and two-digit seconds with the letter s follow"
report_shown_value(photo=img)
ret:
10h02m38s
